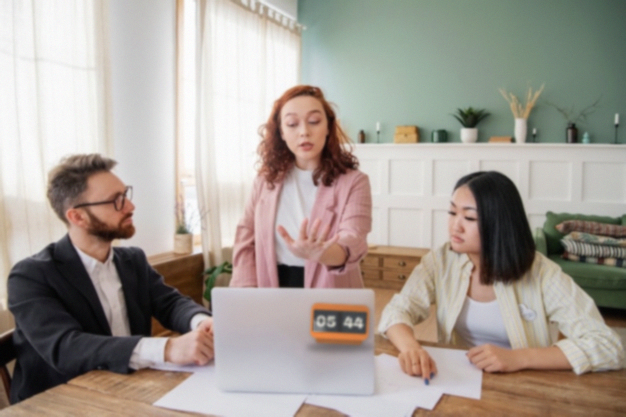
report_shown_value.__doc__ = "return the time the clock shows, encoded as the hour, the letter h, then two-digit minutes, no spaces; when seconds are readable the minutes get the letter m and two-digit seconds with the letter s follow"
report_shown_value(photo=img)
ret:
5h44
